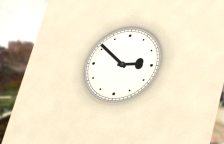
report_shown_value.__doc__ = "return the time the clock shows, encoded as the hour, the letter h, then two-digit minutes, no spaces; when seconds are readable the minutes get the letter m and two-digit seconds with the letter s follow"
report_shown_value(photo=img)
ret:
2h51
